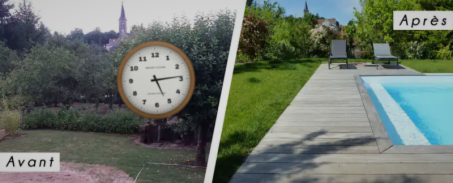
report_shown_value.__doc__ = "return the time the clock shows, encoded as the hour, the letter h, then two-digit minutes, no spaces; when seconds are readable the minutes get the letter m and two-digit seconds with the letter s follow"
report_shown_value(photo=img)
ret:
5h14
